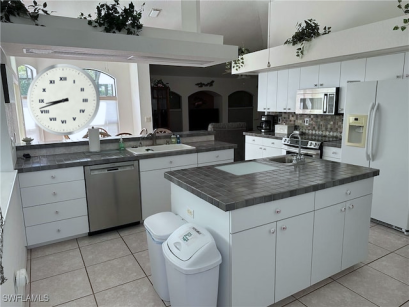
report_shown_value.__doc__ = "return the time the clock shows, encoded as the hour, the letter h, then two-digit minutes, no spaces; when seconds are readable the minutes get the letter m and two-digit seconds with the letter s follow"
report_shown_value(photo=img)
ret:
8h42
